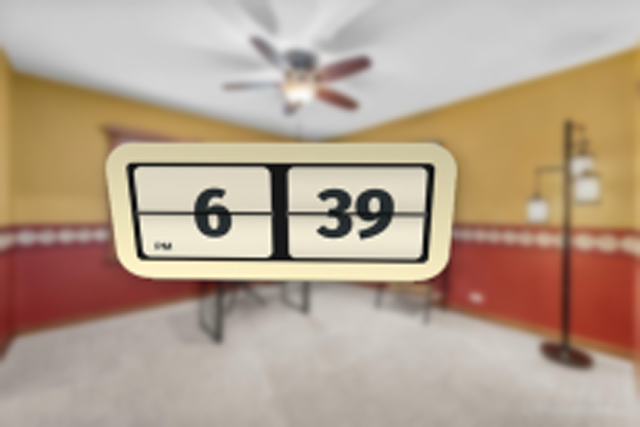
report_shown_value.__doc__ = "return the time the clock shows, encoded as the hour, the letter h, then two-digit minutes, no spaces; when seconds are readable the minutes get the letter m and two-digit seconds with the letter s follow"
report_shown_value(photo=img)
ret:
6h39
